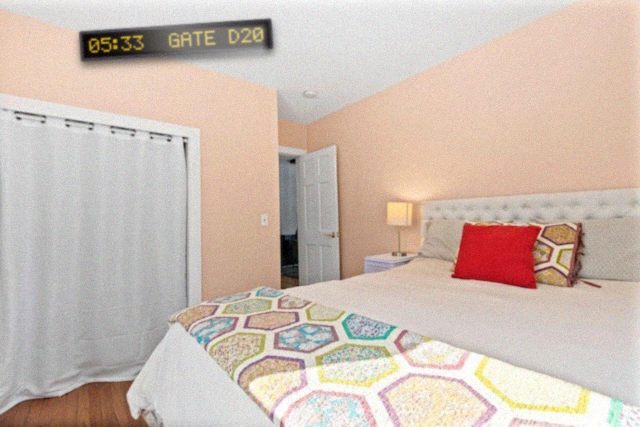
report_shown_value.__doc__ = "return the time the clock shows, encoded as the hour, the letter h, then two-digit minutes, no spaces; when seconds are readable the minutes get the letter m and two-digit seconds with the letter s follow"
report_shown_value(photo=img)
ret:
5h33
